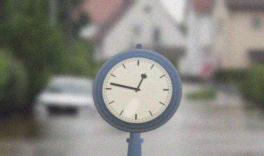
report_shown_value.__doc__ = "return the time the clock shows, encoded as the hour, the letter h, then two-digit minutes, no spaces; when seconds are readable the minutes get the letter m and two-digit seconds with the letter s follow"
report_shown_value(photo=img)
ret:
12h47
